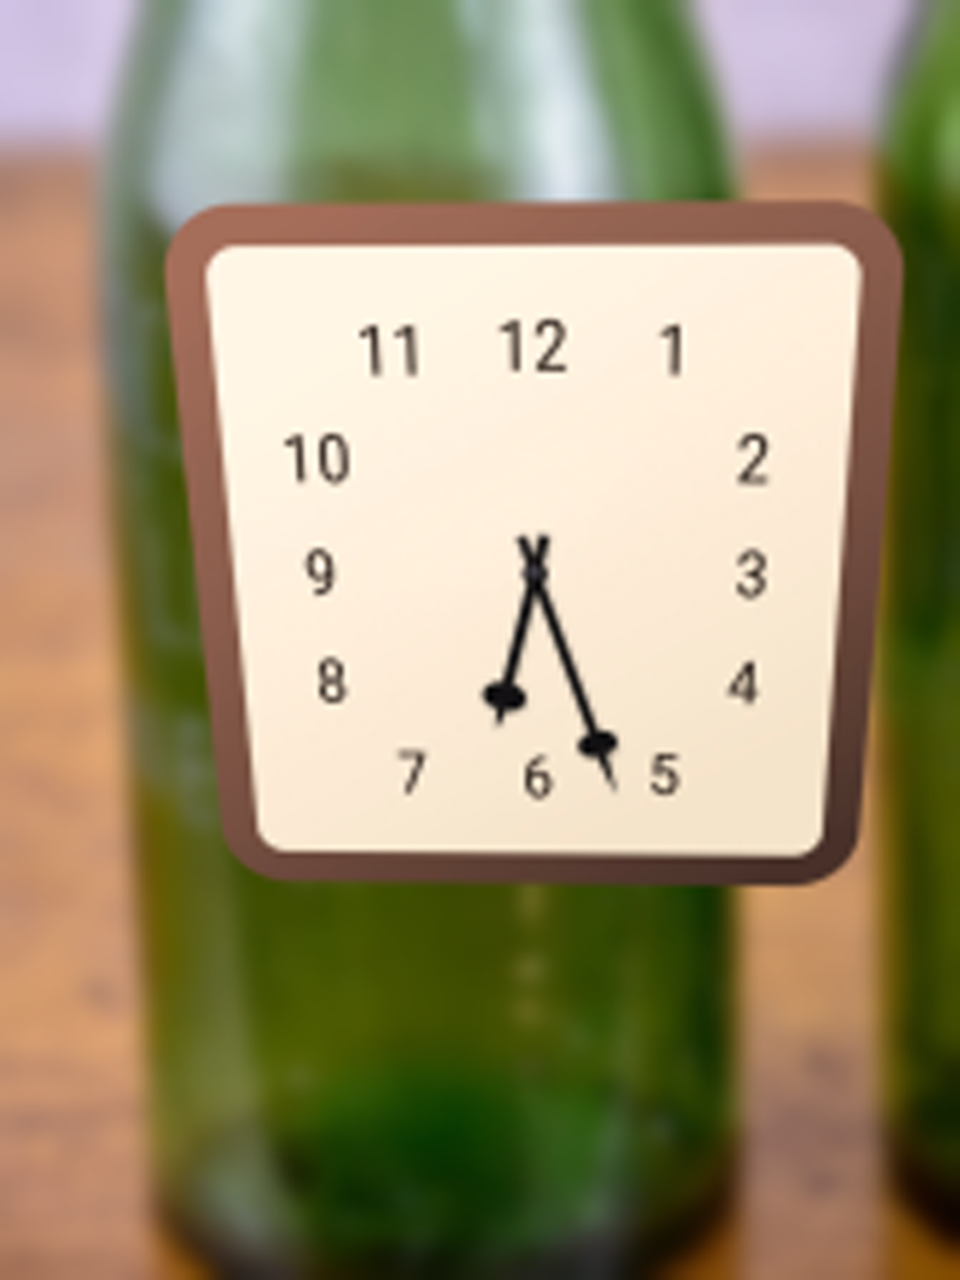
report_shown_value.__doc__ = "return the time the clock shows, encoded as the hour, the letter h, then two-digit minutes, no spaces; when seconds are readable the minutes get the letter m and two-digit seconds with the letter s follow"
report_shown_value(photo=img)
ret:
6h27
